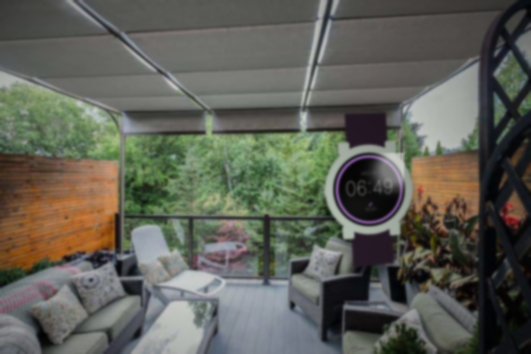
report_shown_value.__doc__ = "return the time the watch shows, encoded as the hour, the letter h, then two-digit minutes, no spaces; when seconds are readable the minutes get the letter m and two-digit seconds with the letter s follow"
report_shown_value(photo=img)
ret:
6h49
